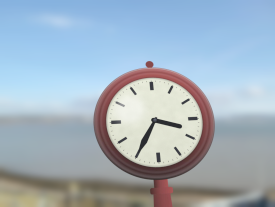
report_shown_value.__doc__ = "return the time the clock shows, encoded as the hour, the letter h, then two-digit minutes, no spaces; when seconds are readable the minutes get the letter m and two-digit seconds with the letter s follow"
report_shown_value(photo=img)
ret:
3h35
